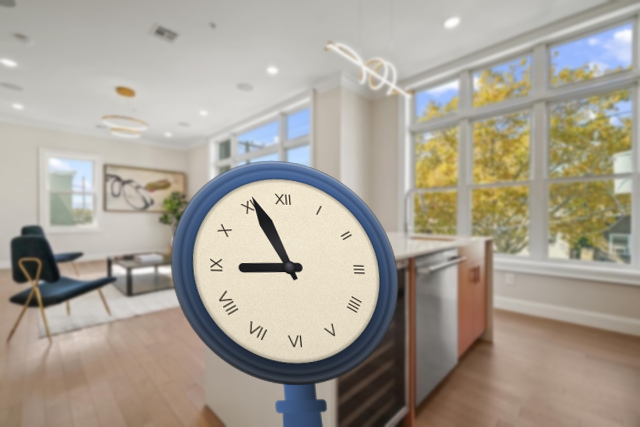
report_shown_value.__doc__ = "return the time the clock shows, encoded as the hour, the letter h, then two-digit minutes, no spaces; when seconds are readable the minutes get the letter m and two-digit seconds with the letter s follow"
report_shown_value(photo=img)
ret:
8h56
